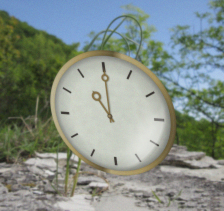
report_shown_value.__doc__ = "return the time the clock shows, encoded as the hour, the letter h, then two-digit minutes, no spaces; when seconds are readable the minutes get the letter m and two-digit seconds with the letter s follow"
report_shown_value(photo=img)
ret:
11h00
